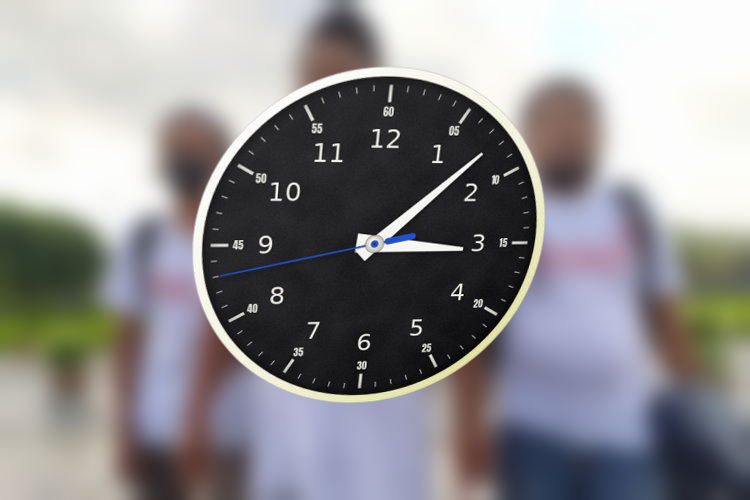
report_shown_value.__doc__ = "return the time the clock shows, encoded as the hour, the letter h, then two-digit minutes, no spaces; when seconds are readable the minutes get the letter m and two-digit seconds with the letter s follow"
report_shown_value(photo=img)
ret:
3h07m43s
